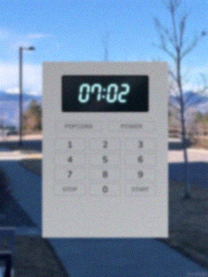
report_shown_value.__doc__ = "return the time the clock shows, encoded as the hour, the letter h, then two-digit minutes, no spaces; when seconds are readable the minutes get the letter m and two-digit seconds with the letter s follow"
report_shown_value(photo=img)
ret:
7h02
